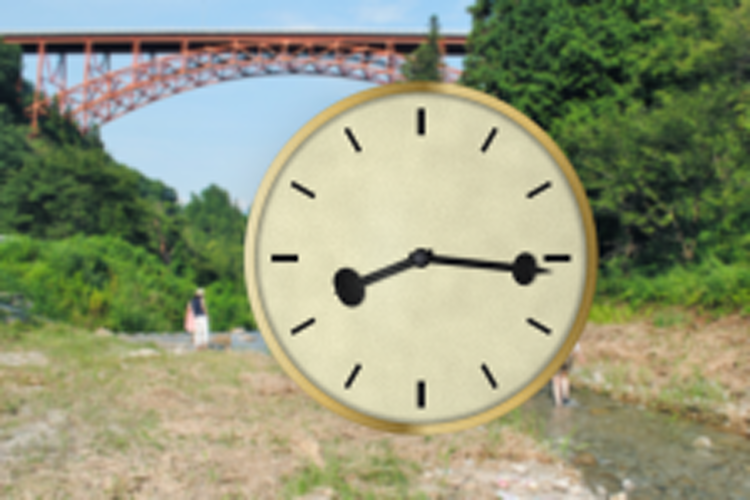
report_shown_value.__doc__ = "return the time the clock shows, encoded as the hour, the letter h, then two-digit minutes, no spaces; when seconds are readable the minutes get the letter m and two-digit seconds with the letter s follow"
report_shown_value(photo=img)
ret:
8h16
